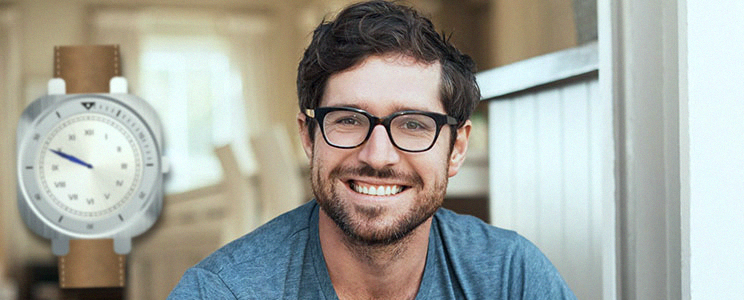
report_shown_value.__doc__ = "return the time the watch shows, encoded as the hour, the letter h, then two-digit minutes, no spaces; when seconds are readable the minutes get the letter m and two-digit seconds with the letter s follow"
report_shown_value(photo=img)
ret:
9h49
